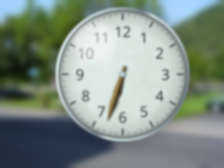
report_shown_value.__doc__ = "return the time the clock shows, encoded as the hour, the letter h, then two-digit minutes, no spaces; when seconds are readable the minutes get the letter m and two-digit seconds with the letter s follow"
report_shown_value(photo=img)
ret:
6h33
